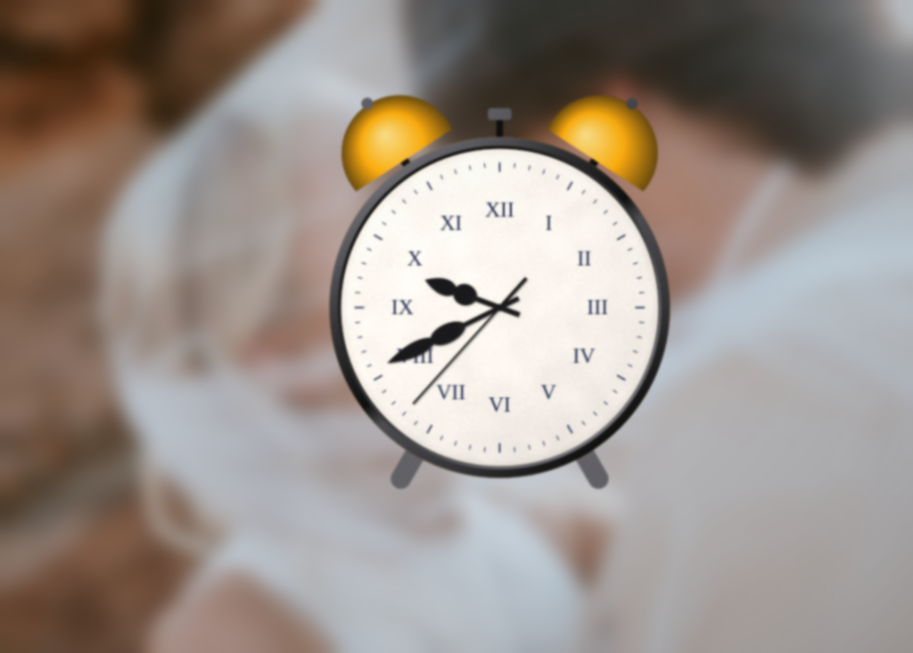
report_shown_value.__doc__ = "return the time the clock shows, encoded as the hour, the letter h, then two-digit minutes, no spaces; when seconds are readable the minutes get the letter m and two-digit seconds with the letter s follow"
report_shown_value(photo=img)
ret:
9h40m37s
